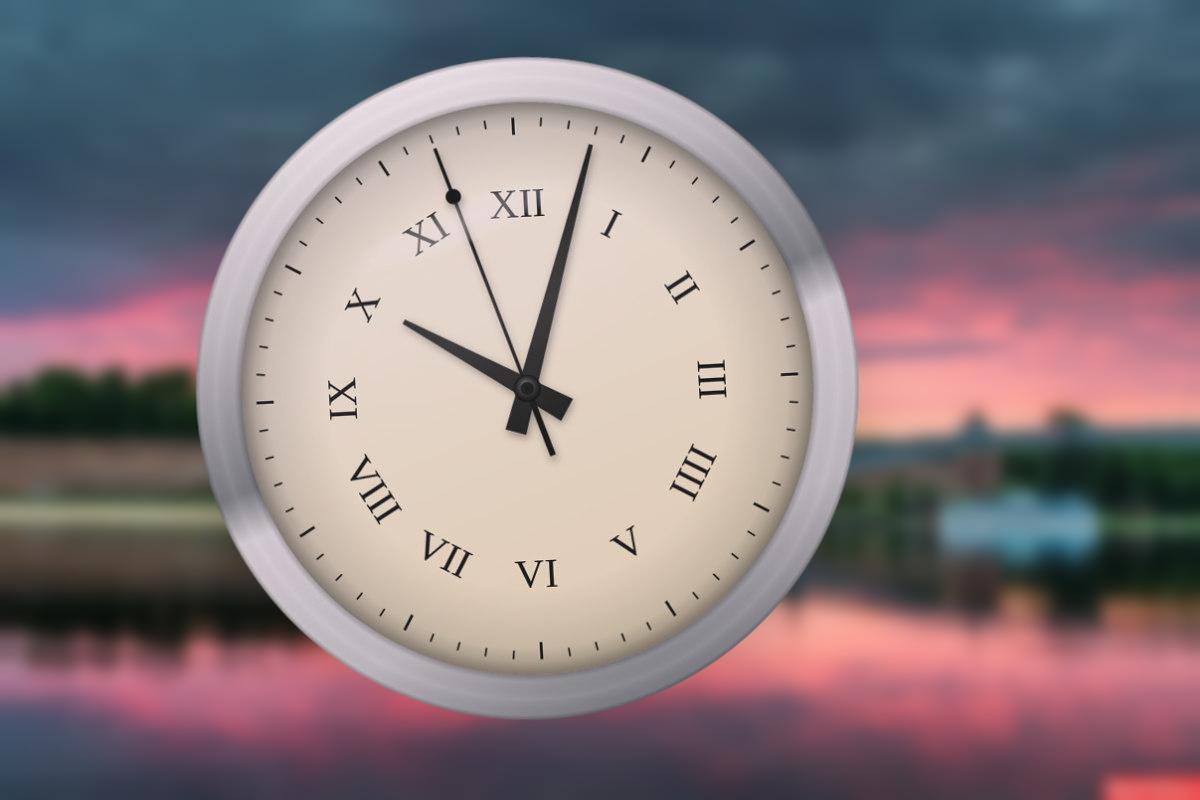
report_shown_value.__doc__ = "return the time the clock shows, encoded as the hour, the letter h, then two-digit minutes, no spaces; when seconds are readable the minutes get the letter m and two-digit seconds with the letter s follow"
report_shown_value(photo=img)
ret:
10h02m57s
